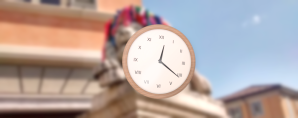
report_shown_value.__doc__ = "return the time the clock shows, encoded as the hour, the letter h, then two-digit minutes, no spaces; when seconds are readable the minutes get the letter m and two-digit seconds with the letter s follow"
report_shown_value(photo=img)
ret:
12h21
